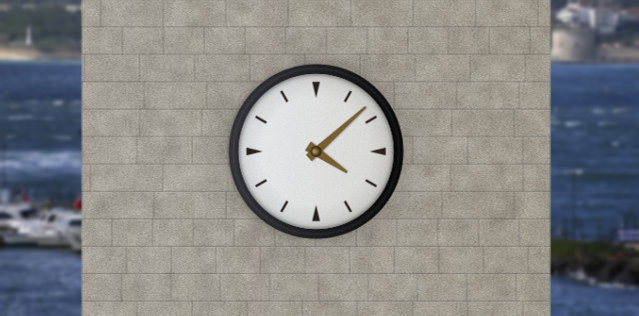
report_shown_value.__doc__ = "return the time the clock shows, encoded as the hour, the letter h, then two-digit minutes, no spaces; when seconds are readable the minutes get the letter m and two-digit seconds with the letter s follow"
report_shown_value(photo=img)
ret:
4h08
